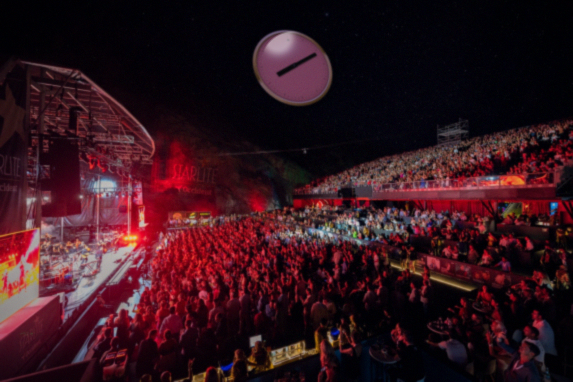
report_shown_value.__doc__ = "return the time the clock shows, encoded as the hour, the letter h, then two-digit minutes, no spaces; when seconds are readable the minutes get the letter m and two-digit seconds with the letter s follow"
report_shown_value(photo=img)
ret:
8h11
